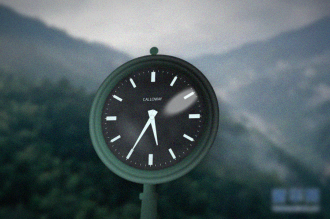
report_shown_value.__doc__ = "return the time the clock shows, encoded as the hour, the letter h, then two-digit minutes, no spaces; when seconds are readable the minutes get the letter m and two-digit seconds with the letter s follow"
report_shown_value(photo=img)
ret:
5h35
